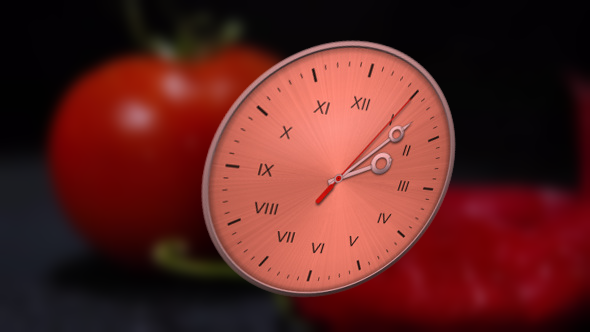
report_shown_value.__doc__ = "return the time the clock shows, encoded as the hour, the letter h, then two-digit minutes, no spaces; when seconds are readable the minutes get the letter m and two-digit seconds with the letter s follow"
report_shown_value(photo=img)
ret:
2h07m05s
